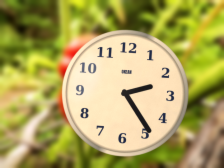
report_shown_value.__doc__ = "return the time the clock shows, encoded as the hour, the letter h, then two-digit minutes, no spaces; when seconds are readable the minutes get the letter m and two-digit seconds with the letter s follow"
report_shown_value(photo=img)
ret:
2h24
